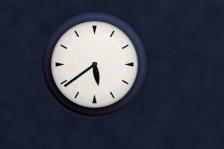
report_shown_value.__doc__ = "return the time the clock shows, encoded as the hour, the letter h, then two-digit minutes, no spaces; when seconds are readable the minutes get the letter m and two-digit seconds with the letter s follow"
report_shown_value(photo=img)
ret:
5h39
